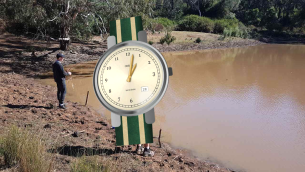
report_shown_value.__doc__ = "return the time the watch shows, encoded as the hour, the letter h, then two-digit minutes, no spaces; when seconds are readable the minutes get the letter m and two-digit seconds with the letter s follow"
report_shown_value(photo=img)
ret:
1h02
